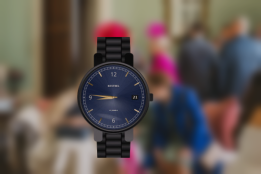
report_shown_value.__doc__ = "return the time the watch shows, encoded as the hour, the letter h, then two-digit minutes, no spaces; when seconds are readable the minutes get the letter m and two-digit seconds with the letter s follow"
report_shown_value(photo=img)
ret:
8h46
